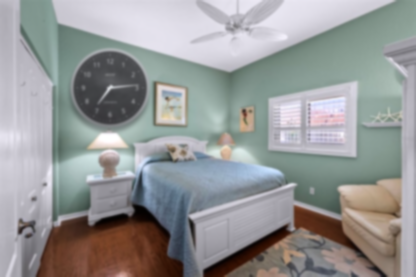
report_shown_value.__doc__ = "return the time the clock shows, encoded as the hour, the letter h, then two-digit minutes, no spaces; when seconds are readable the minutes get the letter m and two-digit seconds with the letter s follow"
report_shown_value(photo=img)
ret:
7h14
